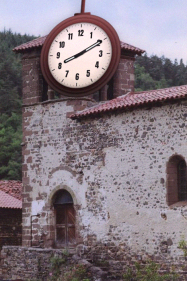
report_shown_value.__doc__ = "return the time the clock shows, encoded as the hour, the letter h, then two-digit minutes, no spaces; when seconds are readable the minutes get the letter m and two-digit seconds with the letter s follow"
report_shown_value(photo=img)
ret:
8h10
